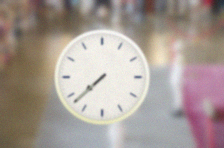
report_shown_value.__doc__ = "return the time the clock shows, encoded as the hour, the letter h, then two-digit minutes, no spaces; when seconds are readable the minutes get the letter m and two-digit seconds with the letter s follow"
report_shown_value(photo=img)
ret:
7h38
